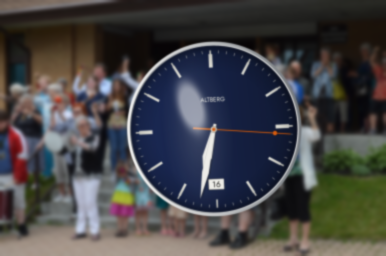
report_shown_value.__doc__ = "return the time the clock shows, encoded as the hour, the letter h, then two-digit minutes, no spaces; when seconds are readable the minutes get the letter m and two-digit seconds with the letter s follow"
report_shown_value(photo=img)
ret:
6h32m16s
